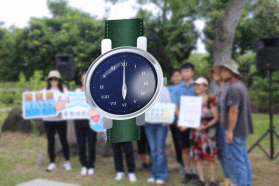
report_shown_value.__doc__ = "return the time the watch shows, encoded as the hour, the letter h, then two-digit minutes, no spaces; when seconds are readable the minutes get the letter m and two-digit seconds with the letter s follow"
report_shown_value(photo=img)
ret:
6h00
